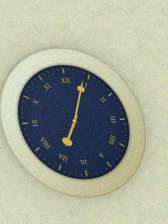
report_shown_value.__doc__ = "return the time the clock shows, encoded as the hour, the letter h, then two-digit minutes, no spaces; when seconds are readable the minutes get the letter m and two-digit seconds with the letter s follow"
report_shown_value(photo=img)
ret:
7h04
